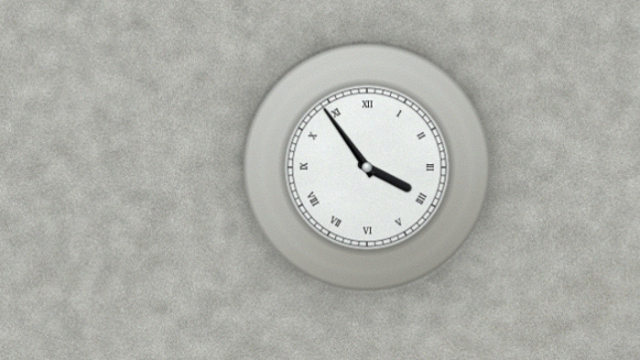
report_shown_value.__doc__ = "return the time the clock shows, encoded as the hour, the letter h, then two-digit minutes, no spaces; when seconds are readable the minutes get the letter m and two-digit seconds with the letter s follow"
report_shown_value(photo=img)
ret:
3h54
